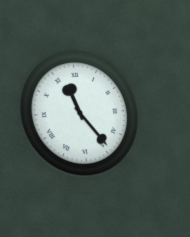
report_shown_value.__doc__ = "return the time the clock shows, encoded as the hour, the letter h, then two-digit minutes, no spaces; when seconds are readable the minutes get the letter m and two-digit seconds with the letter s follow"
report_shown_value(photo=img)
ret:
11h24
